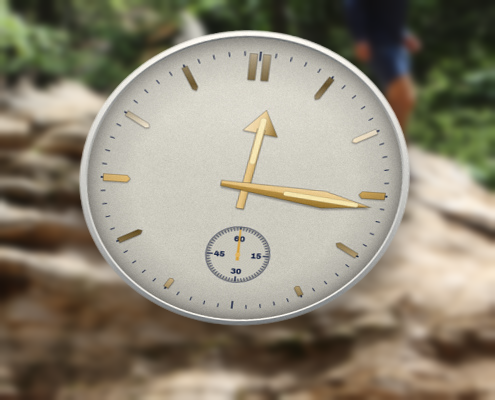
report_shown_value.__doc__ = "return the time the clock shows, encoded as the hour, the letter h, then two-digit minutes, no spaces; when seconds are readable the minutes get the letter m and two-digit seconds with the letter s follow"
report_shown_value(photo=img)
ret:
12h16
